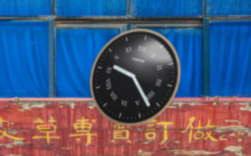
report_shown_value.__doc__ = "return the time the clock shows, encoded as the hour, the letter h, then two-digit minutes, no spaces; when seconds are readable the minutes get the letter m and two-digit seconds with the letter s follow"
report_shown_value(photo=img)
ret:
9h22
